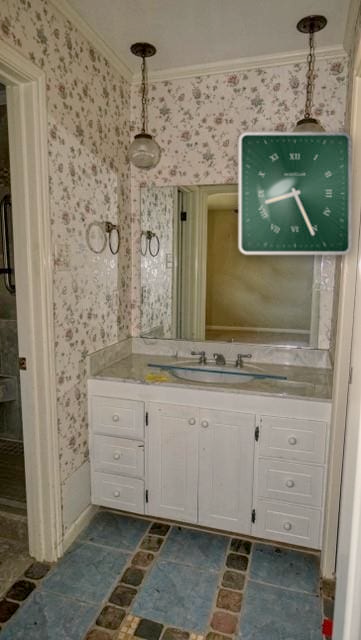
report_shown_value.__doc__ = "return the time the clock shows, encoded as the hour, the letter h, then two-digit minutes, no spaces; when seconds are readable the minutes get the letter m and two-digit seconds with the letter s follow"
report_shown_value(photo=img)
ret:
8h26
